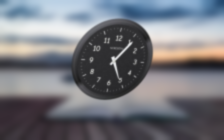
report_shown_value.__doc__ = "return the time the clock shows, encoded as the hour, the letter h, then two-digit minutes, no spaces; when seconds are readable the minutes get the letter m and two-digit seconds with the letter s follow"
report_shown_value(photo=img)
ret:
5h06
